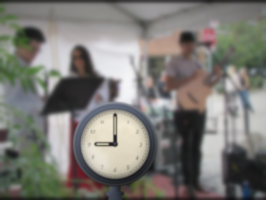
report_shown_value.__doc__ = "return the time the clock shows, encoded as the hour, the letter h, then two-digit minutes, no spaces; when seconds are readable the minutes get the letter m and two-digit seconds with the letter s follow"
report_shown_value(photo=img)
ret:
9h00
